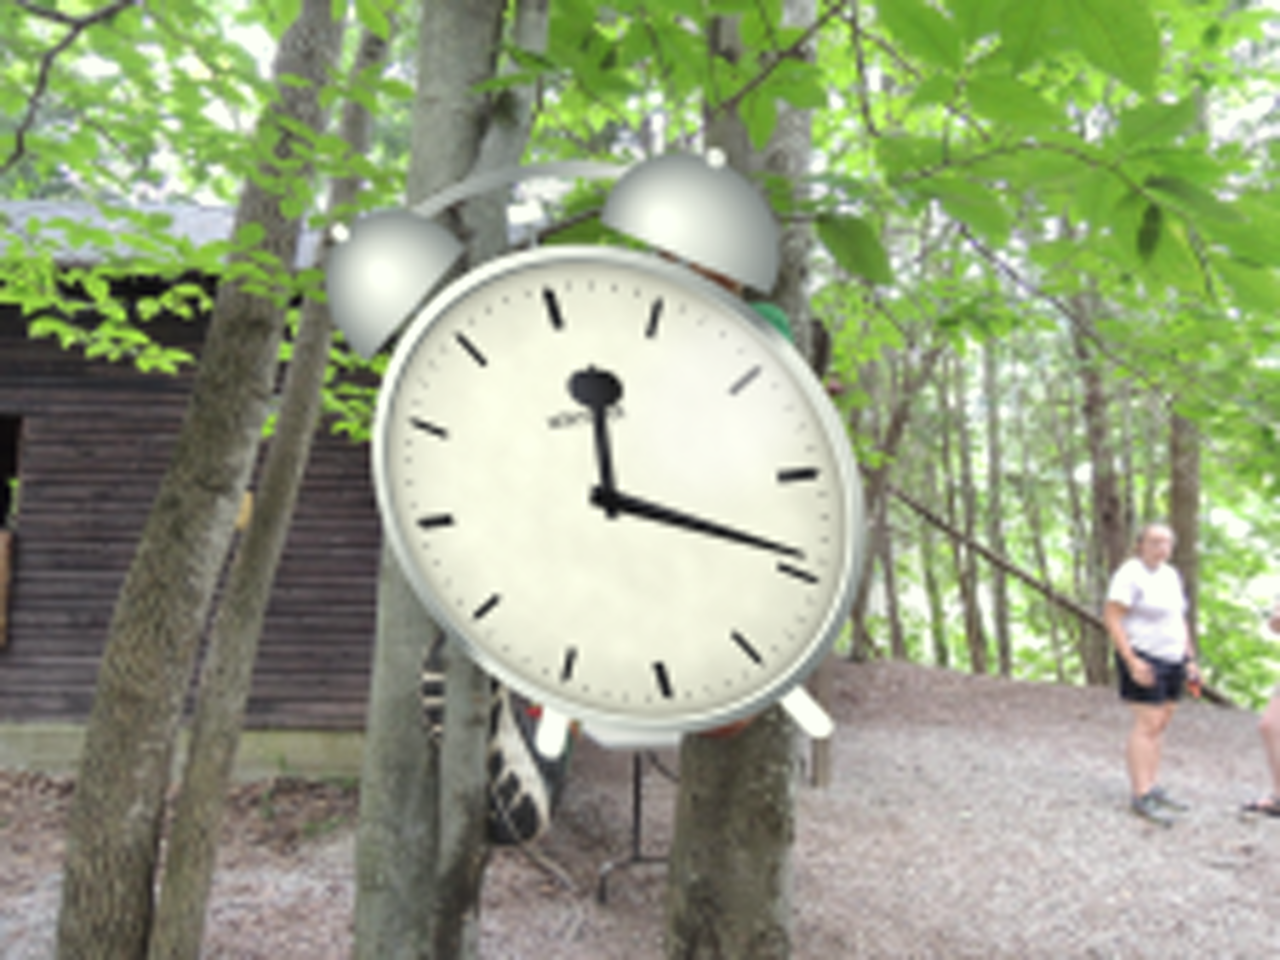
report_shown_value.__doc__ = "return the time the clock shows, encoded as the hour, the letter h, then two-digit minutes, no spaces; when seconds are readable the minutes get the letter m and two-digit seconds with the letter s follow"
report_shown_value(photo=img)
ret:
12h19
